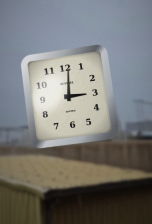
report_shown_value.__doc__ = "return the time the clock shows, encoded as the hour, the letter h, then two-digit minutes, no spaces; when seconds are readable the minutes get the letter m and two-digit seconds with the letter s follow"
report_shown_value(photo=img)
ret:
3h01
